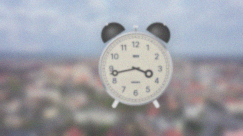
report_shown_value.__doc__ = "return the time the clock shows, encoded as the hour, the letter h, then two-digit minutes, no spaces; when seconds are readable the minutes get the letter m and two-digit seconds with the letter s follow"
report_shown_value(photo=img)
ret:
3h43
